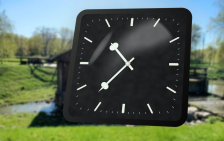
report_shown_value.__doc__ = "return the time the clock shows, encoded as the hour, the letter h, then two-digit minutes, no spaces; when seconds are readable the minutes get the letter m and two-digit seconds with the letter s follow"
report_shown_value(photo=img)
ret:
10h37
